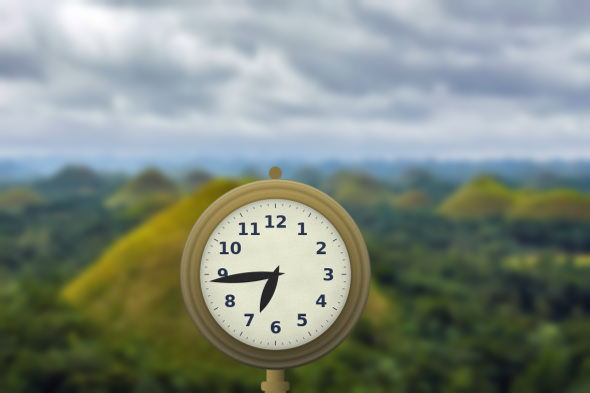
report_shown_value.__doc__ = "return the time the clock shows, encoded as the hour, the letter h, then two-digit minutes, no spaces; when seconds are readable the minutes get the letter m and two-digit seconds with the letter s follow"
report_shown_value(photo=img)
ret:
6h44
